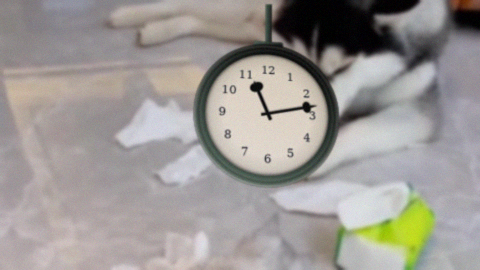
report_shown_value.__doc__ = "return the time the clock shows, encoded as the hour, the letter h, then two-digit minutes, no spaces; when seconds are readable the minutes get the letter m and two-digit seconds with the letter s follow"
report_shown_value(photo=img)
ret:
11h13
